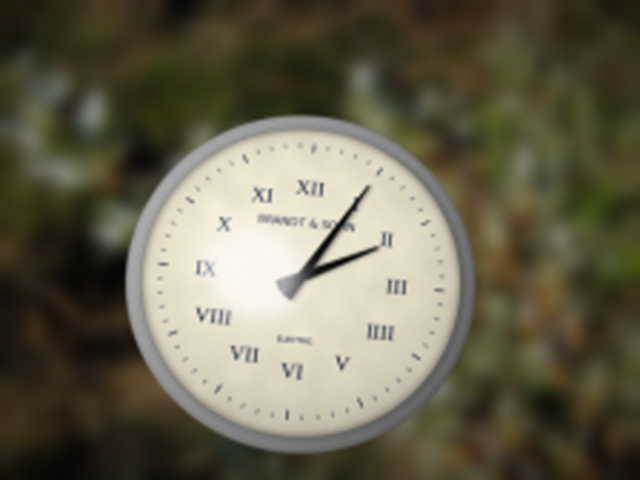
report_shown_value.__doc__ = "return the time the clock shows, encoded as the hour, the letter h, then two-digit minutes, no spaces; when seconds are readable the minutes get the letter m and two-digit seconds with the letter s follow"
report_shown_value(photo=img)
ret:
2h05
